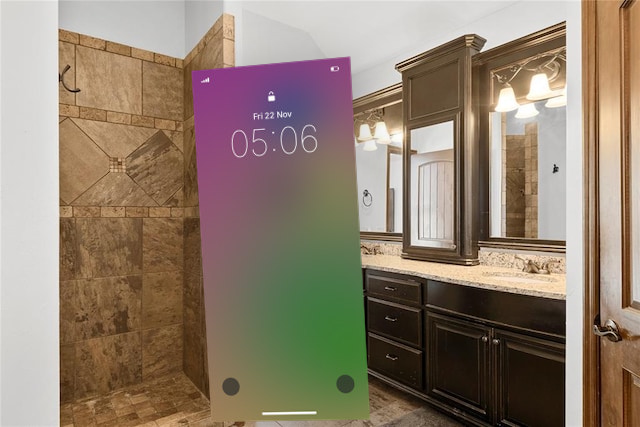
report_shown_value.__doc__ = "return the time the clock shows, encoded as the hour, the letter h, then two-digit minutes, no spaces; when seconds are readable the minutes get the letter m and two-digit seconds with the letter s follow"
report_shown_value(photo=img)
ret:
5h06
